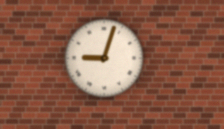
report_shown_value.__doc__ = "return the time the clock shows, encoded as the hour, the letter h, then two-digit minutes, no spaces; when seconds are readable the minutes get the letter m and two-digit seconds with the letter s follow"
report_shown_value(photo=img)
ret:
9h03
